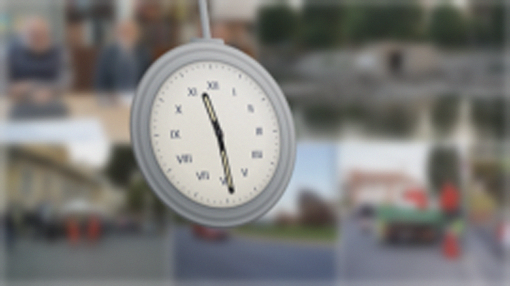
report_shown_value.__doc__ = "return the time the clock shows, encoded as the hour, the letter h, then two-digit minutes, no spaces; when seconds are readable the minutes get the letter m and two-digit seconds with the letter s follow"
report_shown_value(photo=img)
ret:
11h29
